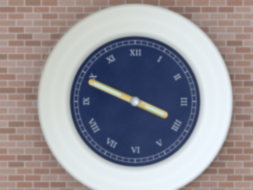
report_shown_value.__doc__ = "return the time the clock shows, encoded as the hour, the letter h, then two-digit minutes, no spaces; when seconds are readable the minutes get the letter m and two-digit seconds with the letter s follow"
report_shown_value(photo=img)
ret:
3h49
